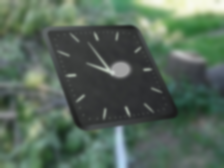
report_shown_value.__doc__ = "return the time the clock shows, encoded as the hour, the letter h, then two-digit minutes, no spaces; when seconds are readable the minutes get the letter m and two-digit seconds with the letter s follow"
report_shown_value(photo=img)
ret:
9h57
